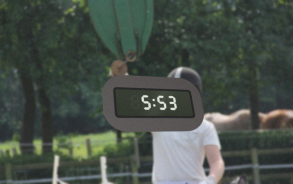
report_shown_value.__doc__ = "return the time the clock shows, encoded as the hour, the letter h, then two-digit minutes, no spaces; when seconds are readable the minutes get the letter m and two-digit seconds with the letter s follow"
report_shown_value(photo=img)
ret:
5h53
